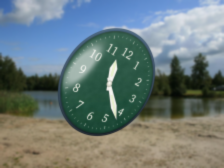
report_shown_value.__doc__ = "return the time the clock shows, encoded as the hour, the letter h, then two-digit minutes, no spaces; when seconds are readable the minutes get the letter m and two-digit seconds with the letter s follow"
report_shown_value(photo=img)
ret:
11h22
